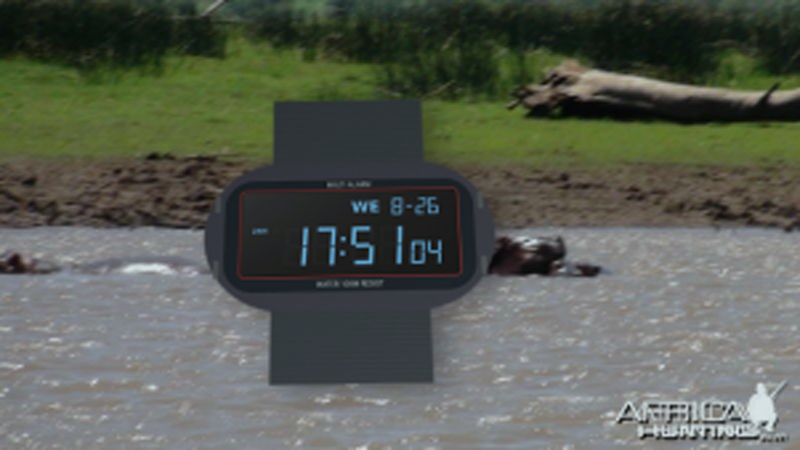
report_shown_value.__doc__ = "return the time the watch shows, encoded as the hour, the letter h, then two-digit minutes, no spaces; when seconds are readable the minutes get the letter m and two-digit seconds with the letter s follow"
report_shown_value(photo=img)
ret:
17h51m04s
